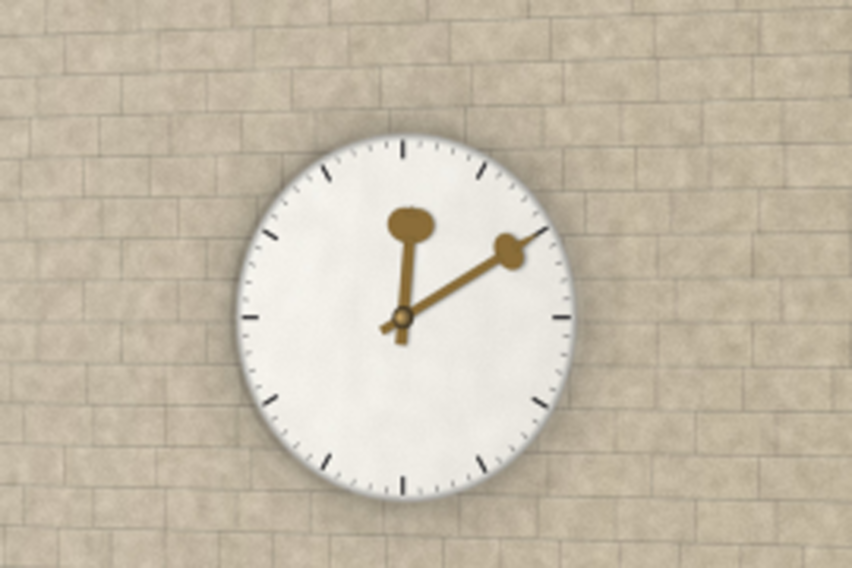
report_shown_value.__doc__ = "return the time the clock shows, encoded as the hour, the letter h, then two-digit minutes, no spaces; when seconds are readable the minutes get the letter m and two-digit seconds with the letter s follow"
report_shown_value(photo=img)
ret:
12h10
